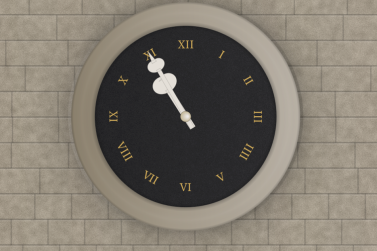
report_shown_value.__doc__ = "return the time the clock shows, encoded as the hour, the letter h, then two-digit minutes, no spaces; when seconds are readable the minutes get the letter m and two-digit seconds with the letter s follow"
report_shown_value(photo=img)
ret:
10h55
